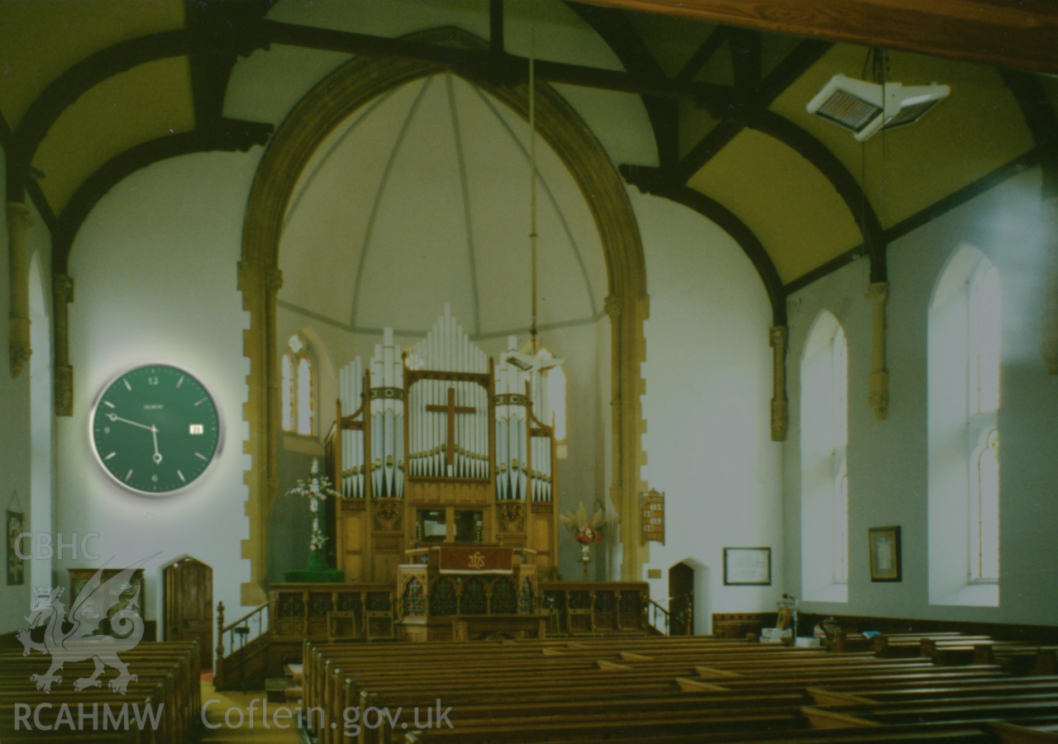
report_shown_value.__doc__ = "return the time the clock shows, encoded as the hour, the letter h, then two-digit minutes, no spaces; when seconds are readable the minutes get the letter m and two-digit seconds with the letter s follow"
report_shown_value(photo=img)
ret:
5h48
